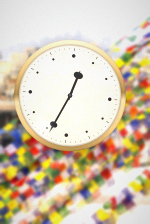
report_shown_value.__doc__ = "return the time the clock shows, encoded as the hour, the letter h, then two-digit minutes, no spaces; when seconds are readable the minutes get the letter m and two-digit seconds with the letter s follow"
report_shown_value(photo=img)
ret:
12h34
